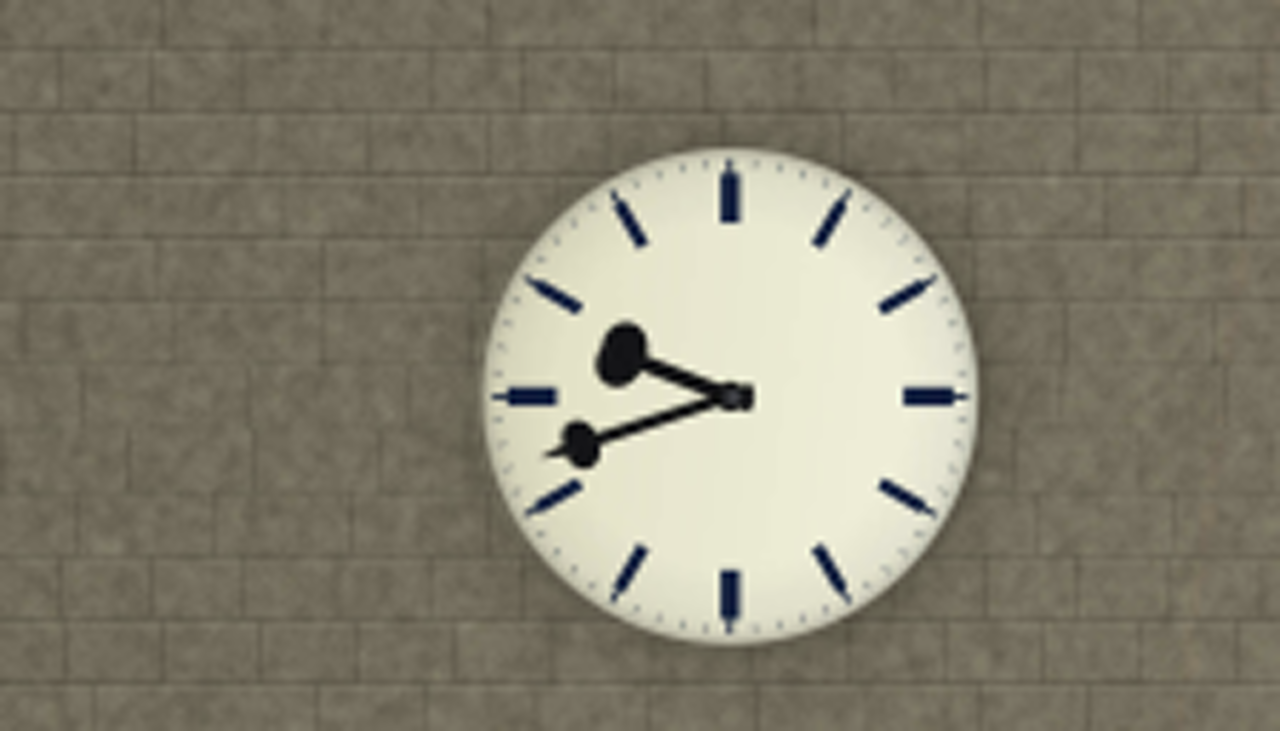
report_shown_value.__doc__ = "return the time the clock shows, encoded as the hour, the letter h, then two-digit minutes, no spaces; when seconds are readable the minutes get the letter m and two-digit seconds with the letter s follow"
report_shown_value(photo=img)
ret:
9h42
